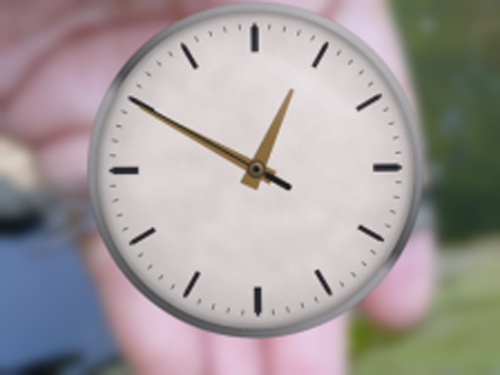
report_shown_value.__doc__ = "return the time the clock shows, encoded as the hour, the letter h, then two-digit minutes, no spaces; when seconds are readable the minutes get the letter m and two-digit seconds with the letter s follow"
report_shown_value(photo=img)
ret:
12h49m50s
